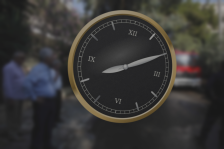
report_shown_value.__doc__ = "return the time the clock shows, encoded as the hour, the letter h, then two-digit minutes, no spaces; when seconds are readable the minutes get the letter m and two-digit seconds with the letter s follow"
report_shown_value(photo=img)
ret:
8h10
